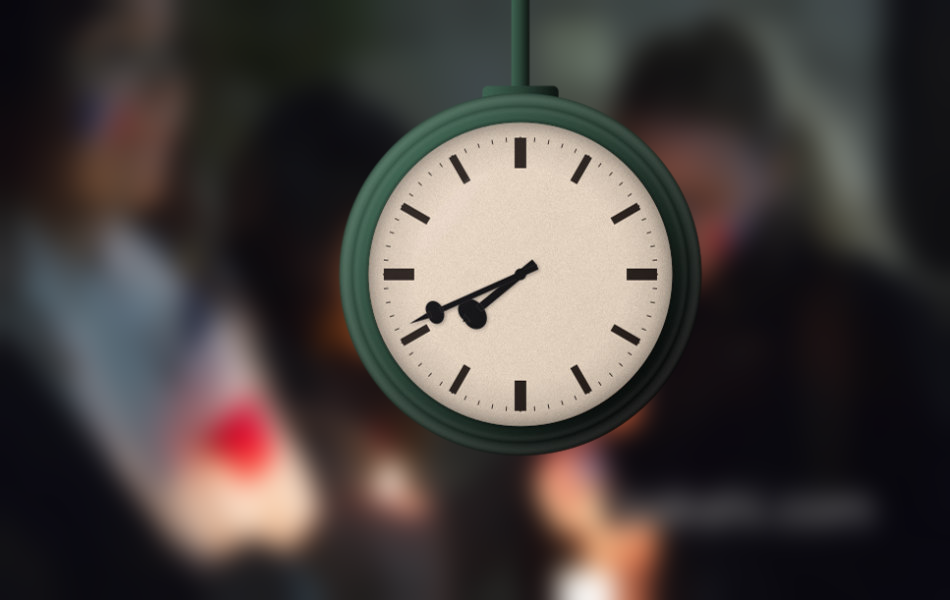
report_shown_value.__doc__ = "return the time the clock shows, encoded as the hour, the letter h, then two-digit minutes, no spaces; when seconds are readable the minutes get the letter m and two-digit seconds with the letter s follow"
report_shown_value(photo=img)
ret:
7h41
